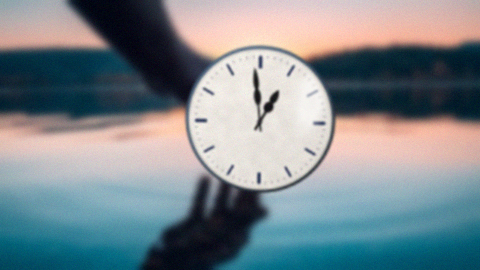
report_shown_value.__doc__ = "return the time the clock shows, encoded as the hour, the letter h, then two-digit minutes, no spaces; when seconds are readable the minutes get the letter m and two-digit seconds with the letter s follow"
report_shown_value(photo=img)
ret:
12h59
